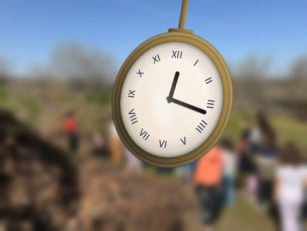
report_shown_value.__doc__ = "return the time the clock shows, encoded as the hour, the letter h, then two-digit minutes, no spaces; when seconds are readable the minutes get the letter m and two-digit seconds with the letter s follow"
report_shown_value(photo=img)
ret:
12h17
